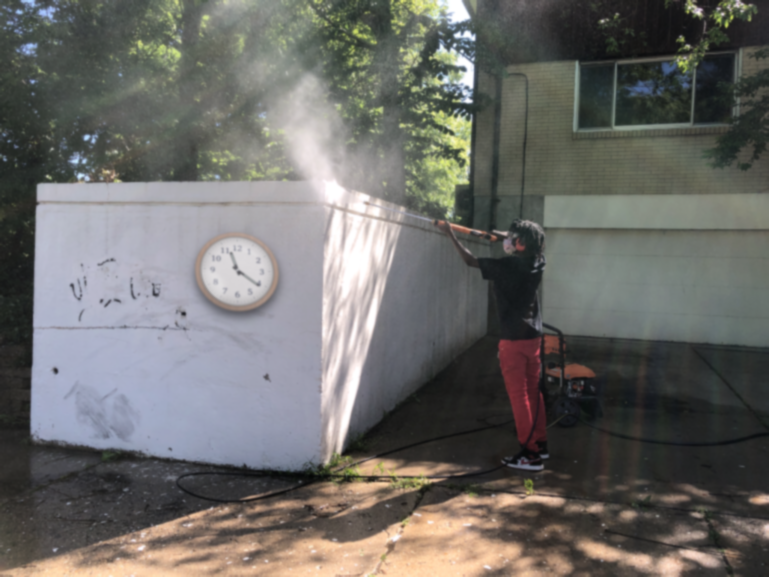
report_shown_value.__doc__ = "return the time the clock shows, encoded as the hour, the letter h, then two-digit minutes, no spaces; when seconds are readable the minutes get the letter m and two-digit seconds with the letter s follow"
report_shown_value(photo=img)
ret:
11h21
